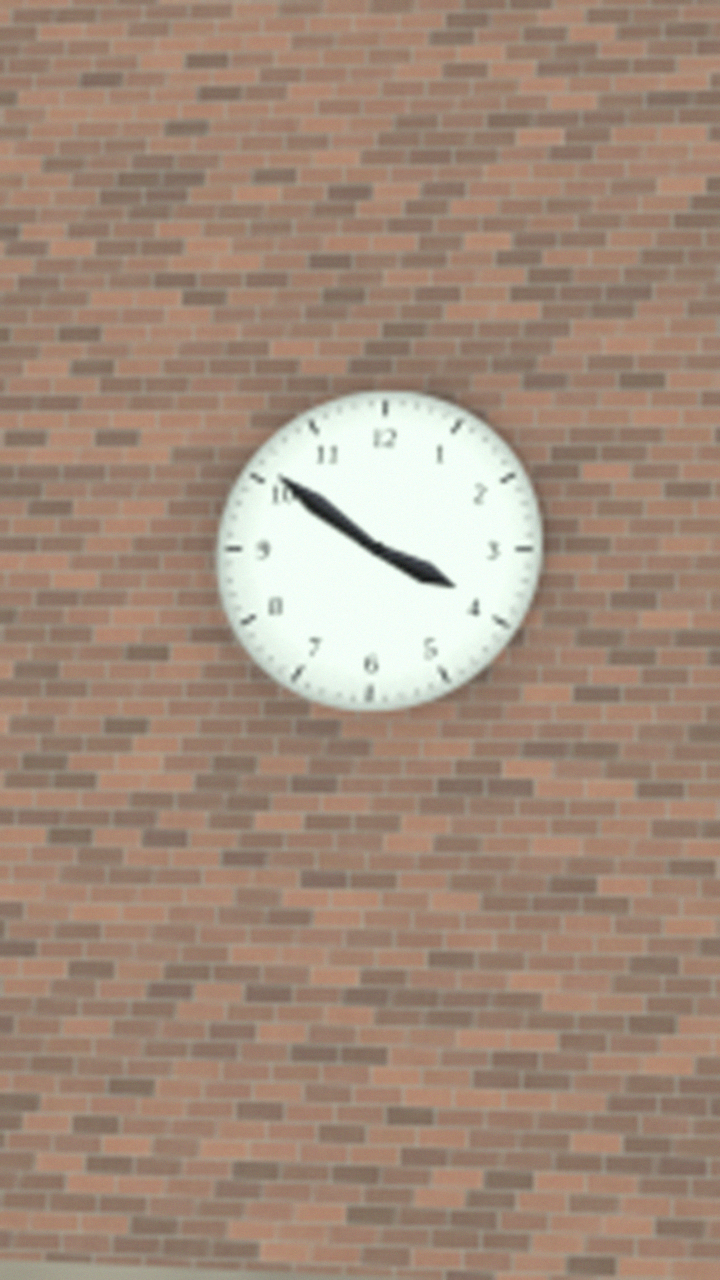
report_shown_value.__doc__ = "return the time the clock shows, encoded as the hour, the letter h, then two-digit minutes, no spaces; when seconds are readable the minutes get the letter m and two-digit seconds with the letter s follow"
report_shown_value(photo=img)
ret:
3h51
